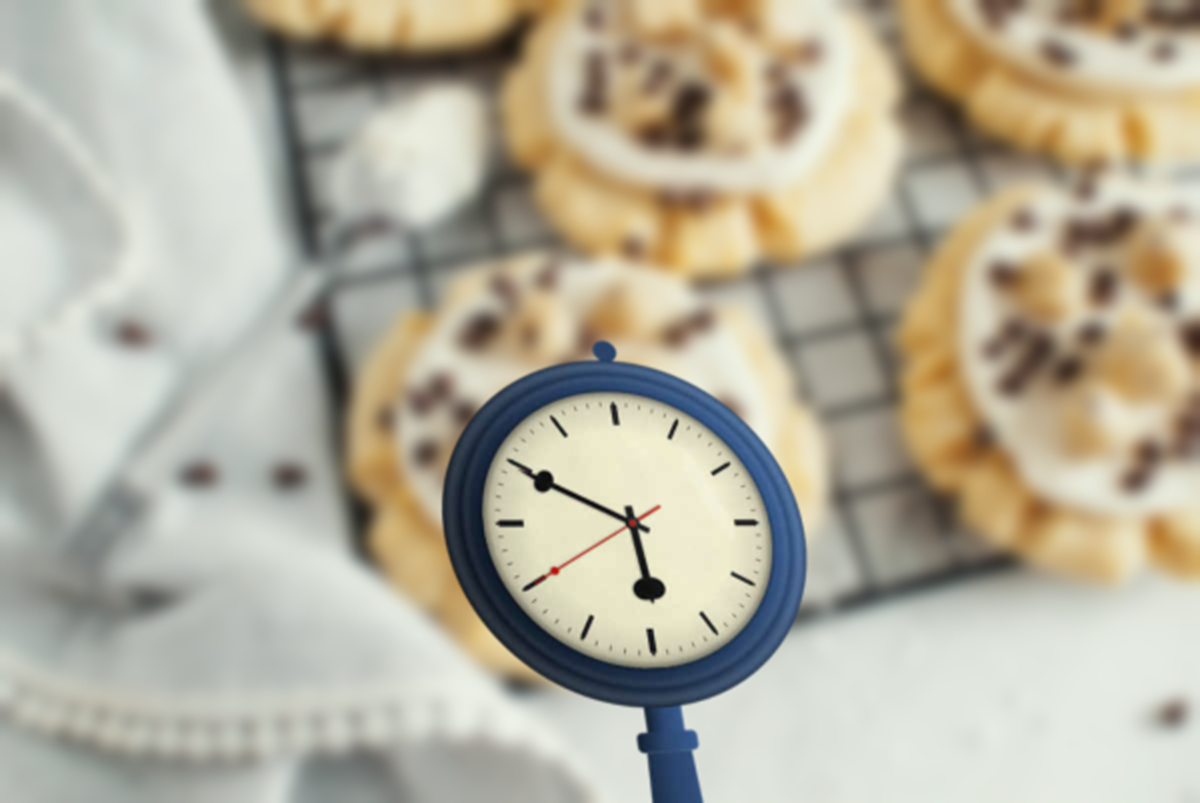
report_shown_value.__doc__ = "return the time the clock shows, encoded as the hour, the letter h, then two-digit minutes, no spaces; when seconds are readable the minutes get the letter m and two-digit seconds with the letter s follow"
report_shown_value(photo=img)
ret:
5h49m40s
